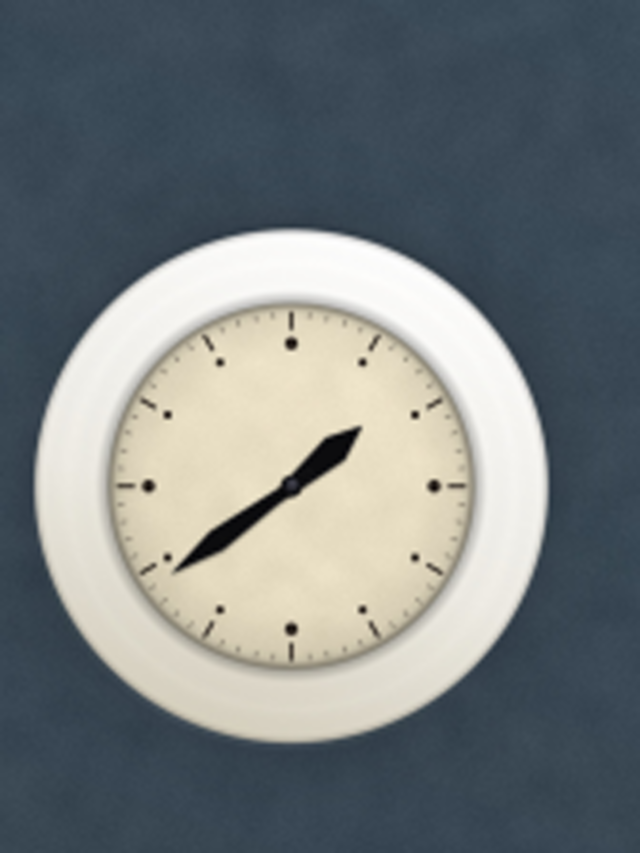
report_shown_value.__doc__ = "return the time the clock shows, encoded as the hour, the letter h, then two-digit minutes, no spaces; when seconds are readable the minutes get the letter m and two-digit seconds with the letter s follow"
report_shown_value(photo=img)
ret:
1h39
